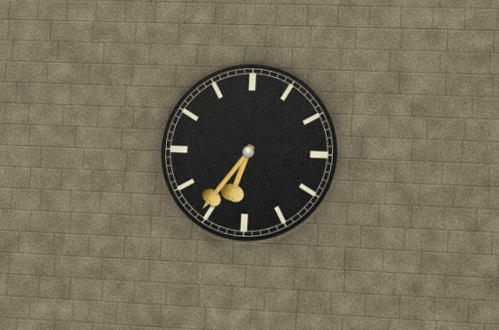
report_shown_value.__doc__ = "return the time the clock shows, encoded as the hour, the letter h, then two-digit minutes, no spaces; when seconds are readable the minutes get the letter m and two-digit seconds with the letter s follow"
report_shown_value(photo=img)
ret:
6h36
